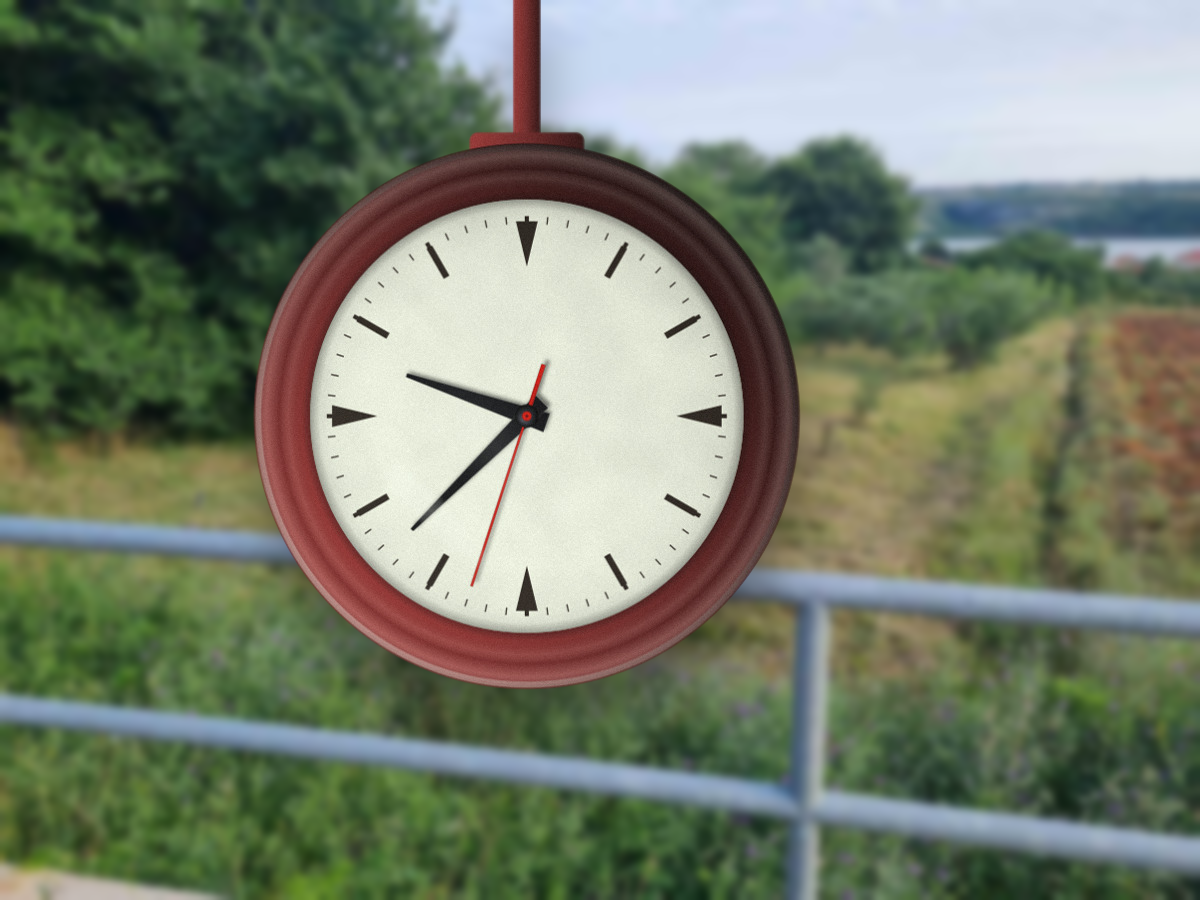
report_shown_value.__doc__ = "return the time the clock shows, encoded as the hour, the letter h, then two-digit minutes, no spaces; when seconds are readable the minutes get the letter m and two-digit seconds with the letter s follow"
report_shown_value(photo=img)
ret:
9h37m33s
